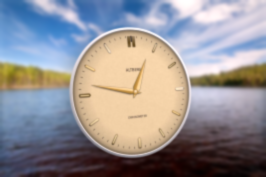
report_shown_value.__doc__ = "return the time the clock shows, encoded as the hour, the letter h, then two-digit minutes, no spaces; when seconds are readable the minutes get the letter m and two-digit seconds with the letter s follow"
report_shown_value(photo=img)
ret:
12h47
